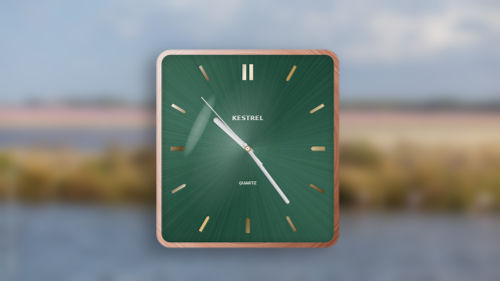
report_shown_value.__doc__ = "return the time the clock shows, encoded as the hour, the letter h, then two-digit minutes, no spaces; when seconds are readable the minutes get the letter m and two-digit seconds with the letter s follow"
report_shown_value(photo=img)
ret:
10h23m53s
